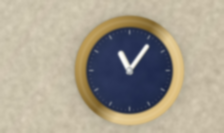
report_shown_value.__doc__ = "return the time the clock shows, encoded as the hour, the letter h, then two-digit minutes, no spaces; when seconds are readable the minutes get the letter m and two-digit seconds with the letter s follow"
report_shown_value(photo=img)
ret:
11h06
